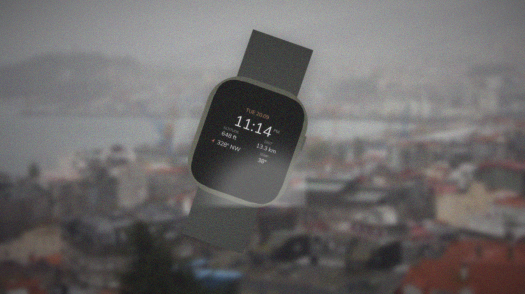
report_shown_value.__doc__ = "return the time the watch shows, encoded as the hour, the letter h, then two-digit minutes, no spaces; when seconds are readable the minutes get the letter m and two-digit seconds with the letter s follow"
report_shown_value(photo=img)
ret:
11h14
